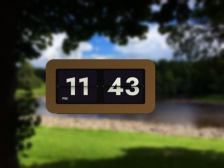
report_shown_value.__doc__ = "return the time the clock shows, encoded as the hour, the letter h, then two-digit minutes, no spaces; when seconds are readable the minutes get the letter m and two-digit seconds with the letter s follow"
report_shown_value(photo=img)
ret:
11h43
